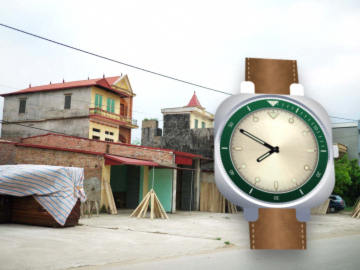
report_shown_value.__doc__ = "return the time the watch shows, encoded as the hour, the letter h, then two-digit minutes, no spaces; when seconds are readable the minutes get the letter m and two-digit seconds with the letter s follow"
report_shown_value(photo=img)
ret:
7h50
